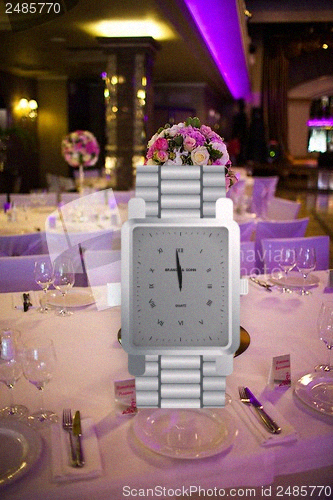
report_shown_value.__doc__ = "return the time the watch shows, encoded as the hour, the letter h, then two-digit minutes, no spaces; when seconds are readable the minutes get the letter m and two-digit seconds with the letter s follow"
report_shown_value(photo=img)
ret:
11h59
